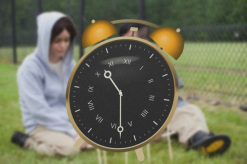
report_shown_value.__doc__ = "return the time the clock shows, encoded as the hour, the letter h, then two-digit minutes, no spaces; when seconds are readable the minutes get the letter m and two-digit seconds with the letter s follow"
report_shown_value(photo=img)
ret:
10h28
